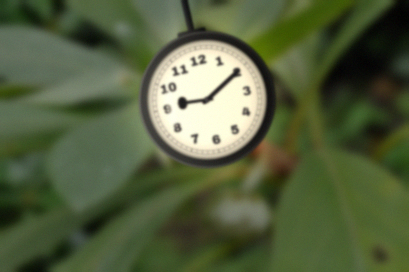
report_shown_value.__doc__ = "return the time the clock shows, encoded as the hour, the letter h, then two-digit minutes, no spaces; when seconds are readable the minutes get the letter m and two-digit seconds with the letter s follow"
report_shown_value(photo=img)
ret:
9h10
